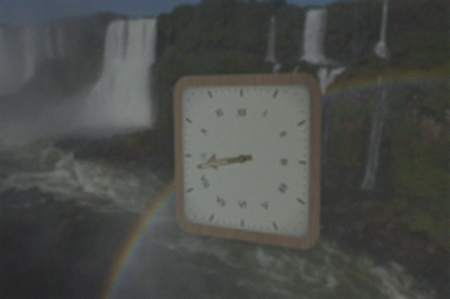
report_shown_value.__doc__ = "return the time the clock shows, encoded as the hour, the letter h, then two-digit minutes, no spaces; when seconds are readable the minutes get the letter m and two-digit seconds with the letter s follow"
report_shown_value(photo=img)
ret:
8h43
